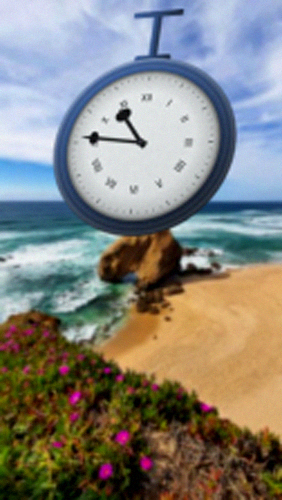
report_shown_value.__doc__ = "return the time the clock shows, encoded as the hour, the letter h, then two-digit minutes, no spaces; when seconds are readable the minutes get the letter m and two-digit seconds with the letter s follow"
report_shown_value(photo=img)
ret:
10h46
